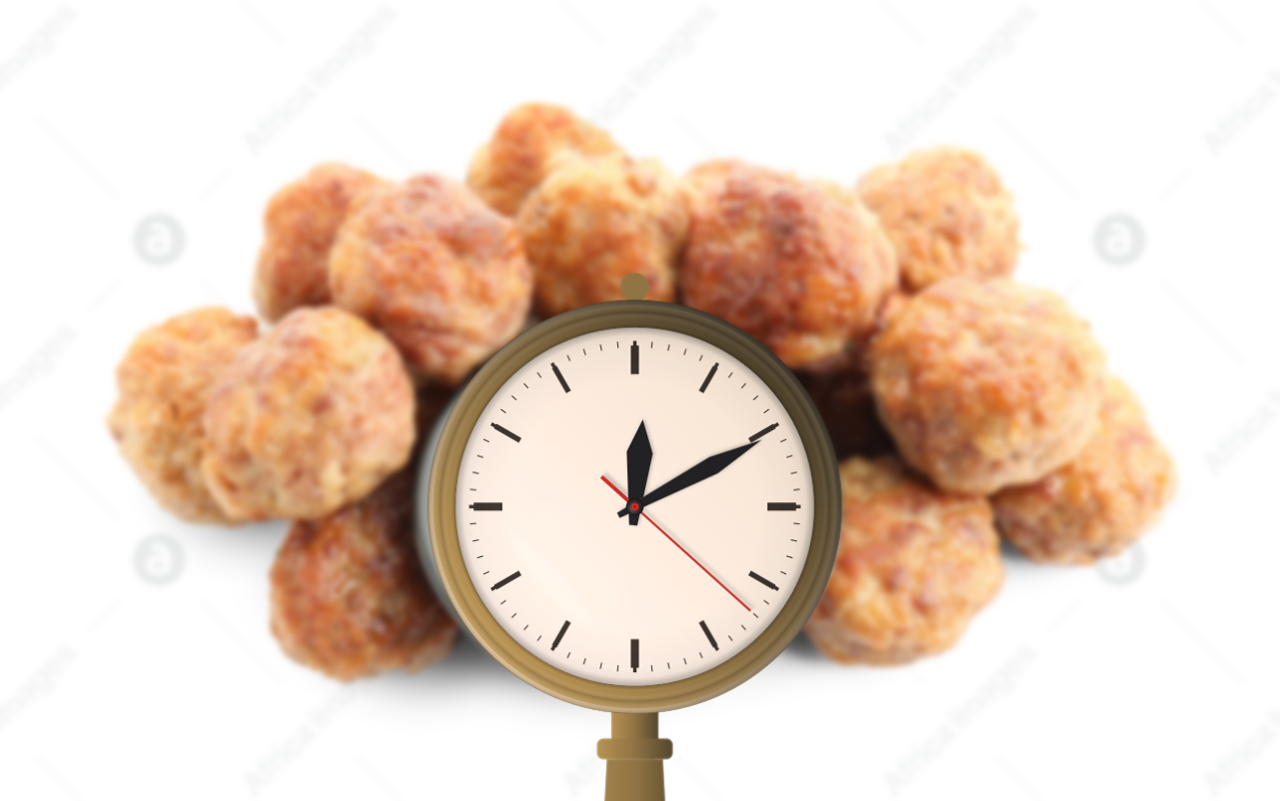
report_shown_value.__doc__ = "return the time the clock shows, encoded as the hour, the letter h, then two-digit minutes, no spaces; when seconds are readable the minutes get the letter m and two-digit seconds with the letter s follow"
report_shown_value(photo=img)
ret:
12h10m22s
